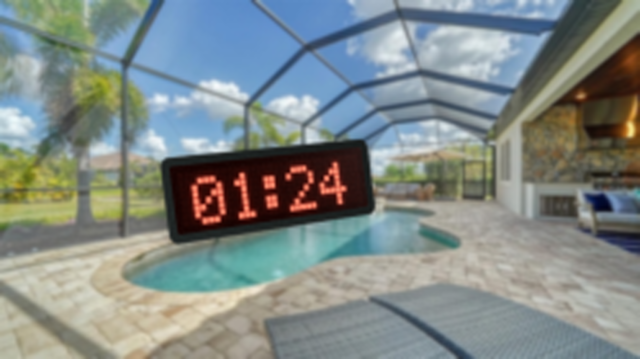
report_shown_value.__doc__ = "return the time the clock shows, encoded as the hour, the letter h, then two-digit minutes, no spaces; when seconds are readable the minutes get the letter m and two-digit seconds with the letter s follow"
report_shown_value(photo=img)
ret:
1h24
